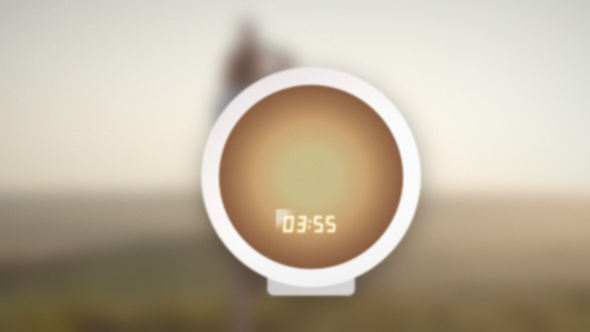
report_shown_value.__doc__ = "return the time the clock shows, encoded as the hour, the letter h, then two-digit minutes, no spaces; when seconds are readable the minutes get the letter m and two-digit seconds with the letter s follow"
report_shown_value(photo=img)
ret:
3h55
